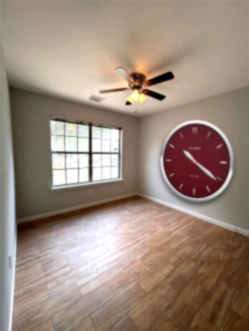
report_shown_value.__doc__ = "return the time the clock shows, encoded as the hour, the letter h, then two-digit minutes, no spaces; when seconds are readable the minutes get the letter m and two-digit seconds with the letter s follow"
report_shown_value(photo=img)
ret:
10h21
